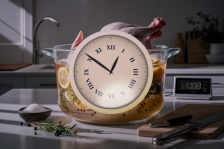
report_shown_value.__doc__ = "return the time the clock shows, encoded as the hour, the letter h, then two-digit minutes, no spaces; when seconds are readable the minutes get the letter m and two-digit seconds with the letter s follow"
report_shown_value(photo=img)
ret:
12h51
